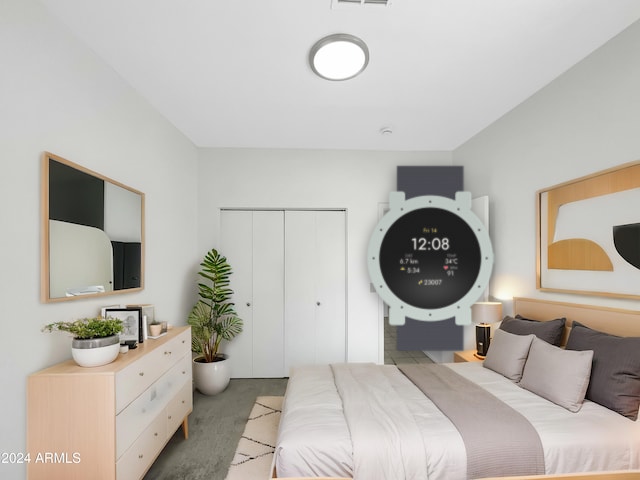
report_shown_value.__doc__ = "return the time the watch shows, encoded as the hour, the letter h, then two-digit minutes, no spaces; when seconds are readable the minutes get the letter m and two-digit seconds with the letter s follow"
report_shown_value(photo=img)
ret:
12h08
